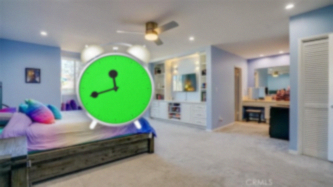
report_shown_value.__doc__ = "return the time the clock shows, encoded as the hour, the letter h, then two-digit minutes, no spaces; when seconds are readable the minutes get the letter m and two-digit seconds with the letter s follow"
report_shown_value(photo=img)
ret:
11h42
